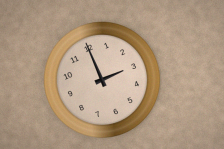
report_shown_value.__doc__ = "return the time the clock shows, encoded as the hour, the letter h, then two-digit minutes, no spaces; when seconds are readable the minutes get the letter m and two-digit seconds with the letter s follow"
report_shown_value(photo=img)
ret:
3h00
